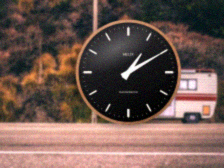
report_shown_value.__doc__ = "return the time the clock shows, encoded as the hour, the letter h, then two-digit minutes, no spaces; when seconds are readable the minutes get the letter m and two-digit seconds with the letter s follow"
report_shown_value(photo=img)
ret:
1h10
